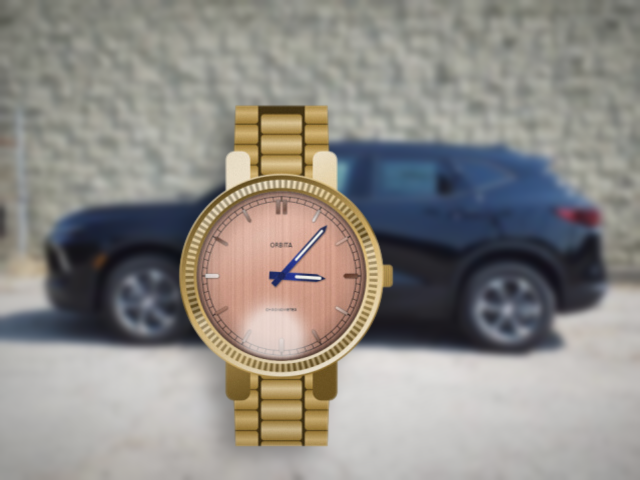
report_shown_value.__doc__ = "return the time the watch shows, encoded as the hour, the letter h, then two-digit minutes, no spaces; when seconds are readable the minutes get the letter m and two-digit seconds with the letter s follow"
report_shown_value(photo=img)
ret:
3h07
